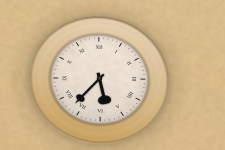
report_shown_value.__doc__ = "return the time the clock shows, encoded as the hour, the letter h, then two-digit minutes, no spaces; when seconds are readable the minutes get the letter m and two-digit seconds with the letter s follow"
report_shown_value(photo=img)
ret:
5h37
